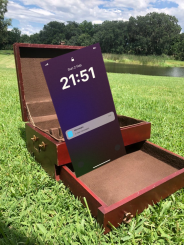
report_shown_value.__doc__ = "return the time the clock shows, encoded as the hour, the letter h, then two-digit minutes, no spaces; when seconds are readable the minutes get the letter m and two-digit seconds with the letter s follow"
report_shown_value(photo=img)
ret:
21h51
